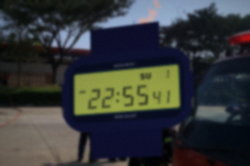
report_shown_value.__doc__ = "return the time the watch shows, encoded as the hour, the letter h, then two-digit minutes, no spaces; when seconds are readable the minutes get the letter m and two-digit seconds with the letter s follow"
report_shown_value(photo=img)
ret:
22h55m41s
